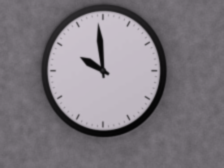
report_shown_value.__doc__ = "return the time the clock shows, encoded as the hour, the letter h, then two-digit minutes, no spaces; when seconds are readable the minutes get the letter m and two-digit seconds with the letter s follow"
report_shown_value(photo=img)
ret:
9h59
